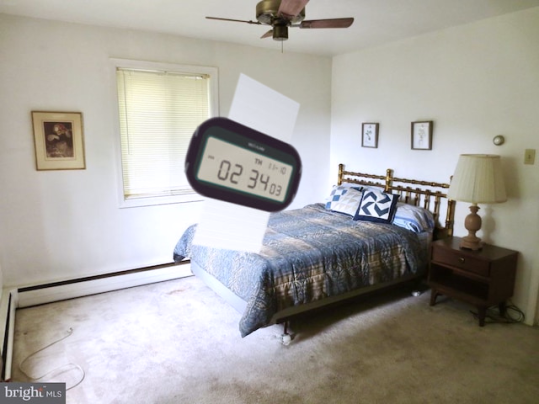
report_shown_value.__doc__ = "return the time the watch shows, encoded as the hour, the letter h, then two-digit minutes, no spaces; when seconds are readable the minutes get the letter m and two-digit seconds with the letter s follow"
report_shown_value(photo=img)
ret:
2h34m03s
